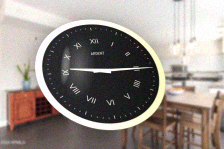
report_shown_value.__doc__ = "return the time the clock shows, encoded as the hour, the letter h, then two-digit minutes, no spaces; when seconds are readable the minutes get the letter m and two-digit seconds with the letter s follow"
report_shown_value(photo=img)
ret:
9h15
